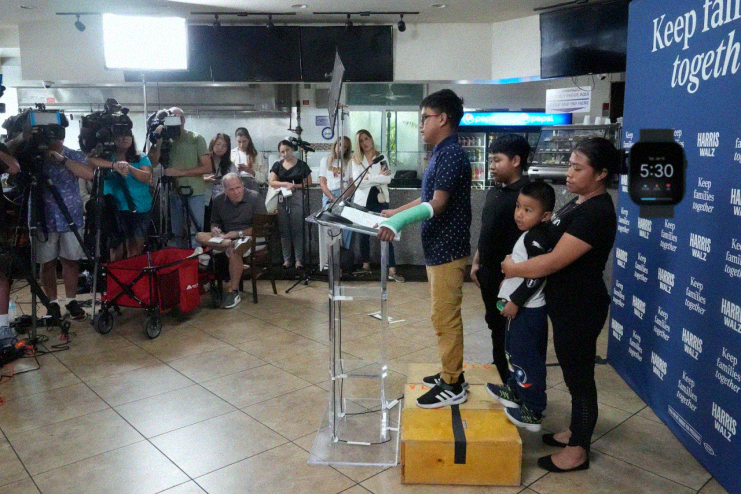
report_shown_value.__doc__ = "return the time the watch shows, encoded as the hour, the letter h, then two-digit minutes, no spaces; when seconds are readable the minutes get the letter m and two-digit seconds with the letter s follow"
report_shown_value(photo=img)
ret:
5h30
